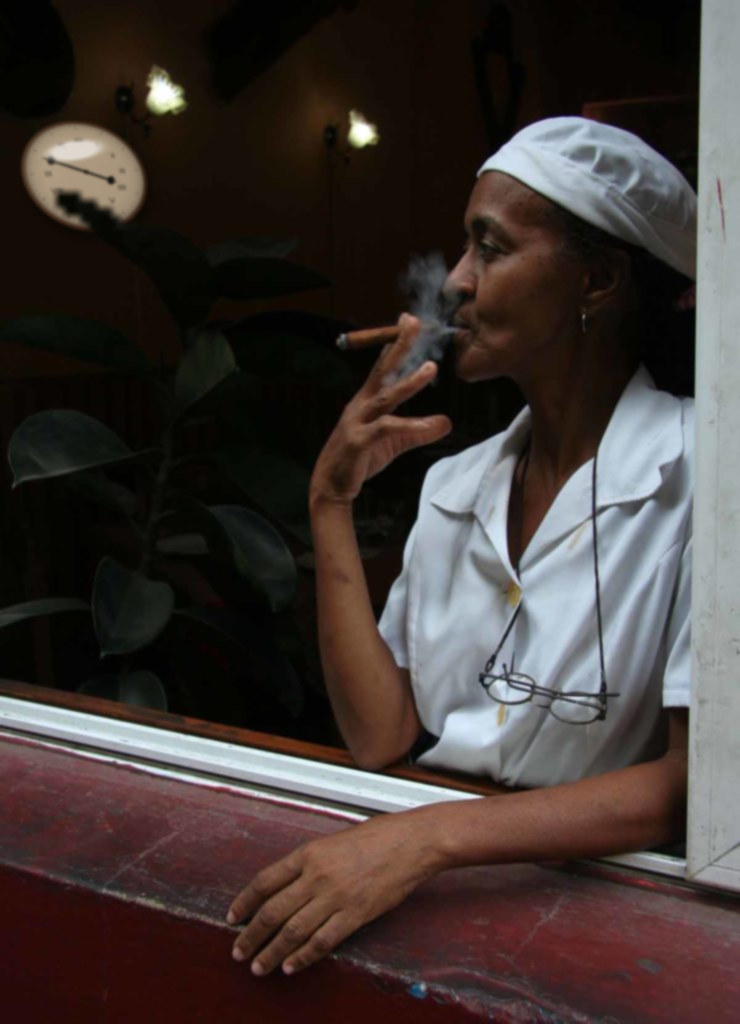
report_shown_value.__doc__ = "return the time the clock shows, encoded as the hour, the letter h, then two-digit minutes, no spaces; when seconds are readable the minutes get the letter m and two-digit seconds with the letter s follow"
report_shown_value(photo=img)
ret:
3h49
